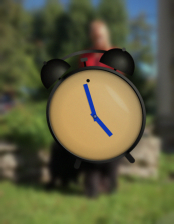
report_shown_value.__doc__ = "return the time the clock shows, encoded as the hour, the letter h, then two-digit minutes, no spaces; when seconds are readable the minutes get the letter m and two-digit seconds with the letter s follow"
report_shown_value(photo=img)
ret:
4h59
